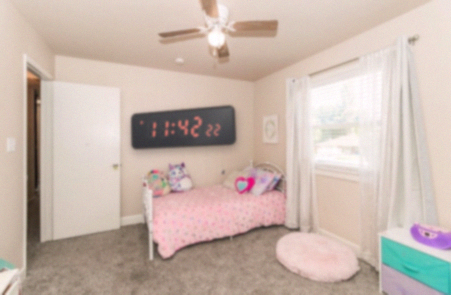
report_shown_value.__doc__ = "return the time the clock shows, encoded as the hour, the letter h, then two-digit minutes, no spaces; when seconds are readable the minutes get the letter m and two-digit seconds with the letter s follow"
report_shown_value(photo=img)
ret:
11h42
